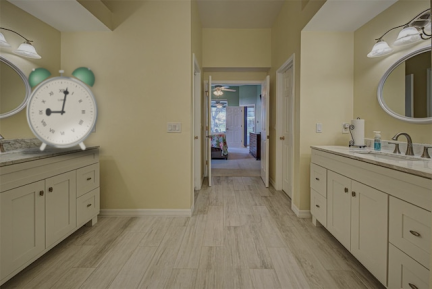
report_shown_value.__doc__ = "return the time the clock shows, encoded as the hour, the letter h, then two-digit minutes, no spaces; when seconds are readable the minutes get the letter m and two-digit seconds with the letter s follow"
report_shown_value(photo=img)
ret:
9h02
